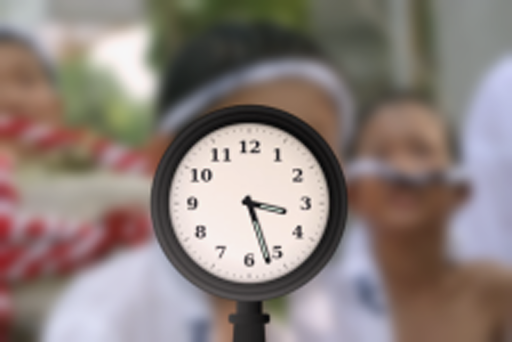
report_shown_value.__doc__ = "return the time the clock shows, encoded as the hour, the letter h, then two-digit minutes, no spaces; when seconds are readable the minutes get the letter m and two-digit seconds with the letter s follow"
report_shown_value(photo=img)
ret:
3h27
